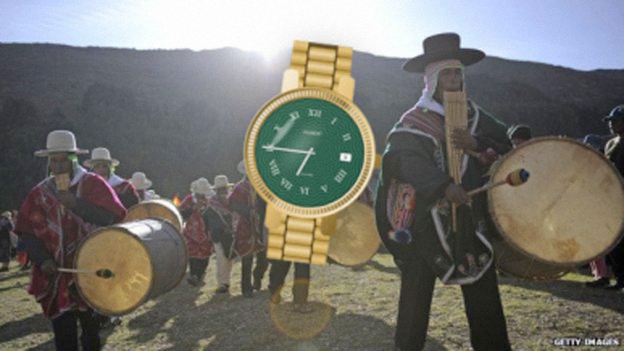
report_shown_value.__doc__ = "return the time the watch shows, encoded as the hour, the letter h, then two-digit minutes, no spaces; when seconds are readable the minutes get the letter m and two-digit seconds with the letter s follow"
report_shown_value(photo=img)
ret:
6h45
